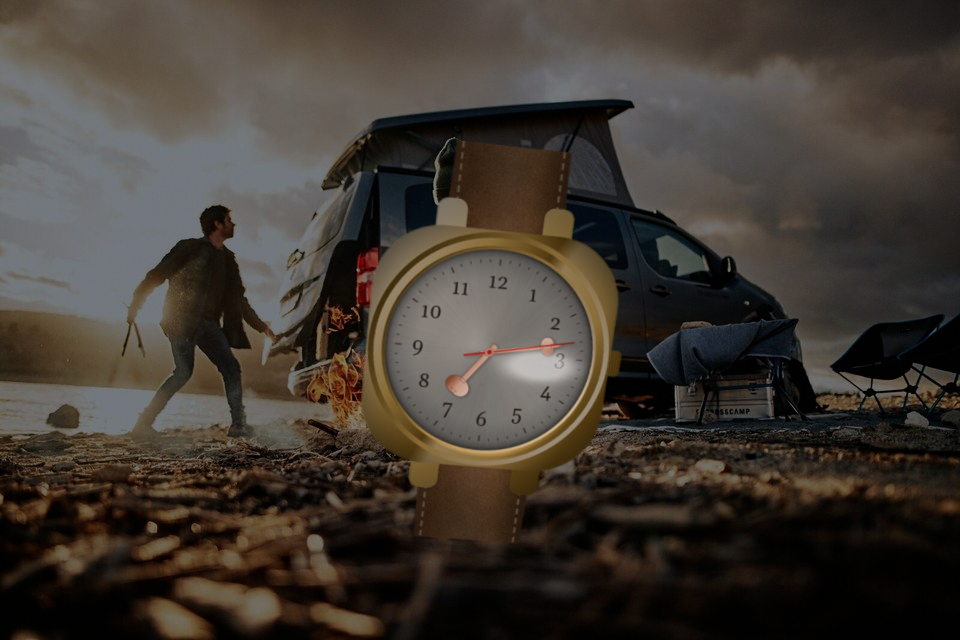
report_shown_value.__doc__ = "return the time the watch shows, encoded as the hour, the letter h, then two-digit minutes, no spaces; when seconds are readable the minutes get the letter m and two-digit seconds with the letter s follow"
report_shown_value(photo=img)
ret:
7h13m13s
